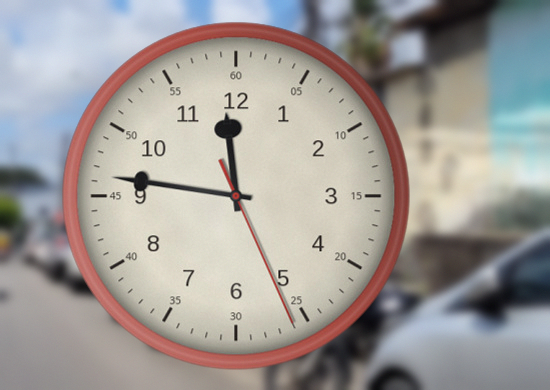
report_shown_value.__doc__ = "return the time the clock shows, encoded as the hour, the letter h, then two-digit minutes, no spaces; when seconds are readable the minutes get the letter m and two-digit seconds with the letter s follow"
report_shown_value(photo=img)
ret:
11h46m26s
